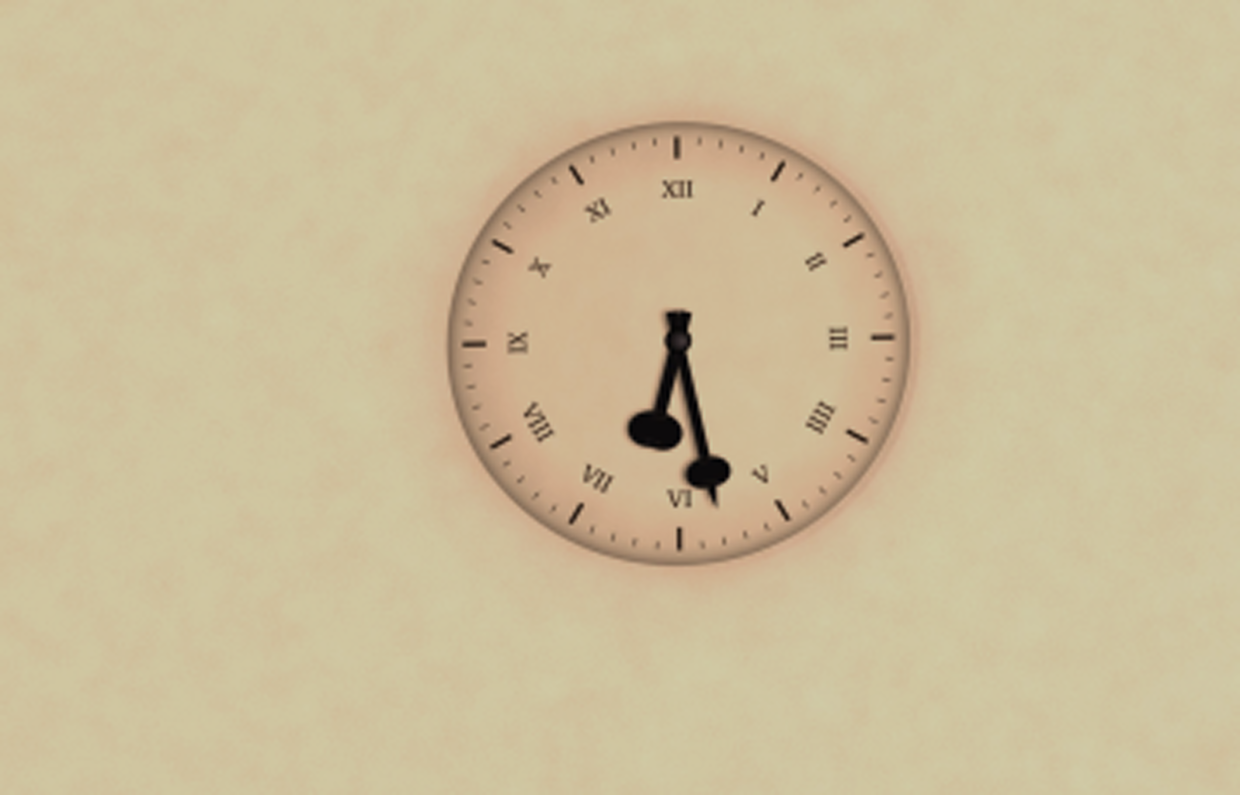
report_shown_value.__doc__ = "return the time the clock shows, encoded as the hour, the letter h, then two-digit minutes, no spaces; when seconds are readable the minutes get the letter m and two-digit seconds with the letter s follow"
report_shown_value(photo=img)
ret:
6h28
